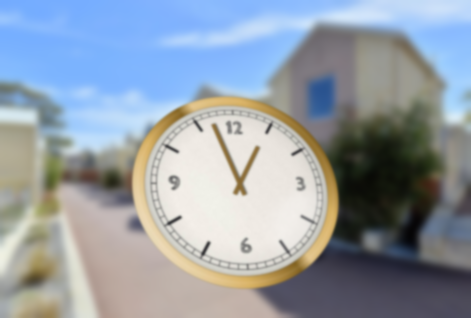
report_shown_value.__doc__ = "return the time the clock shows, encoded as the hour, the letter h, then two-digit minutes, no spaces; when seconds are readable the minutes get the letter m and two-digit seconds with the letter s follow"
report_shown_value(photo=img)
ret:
12h57
